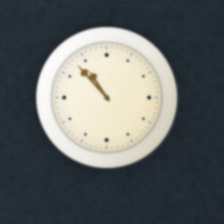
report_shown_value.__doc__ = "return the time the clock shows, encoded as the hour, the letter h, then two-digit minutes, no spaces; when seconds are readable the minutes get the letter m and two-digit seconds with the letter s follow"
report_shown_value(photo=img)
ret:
10h53
